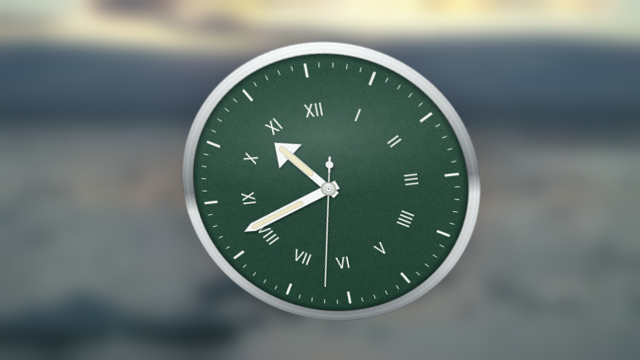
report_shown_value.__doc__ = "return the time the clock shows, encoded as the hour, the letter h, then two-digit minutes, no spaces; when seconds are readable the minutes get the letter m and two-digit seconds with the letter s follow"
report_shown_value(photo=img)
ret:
10h41m32s
